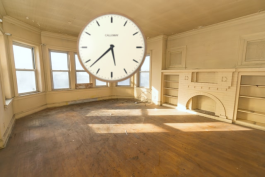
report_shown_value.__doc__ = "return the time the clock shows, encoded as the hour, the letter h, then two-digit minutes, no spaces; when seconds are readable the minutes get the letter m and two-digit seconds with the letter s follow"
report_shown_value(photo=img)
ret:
5h38
